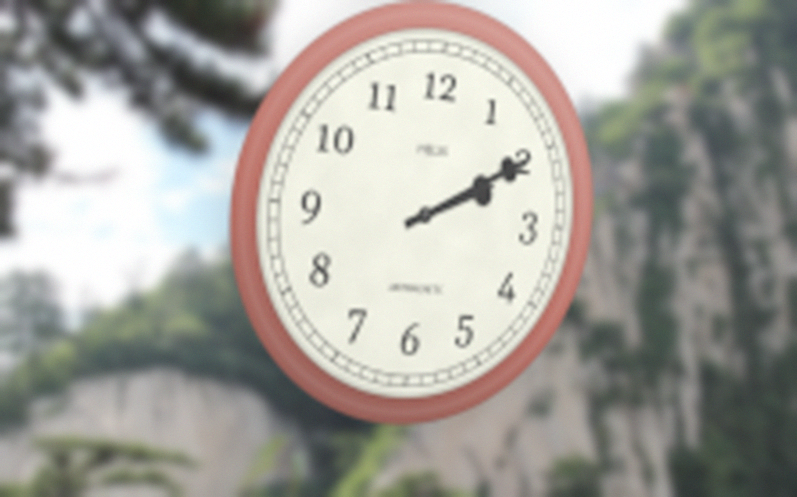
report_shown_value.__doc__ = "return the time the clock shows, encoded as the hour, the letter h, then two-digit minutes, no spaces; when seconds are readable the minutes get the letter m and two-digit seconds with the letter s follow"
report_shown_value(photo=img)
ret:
2h10
